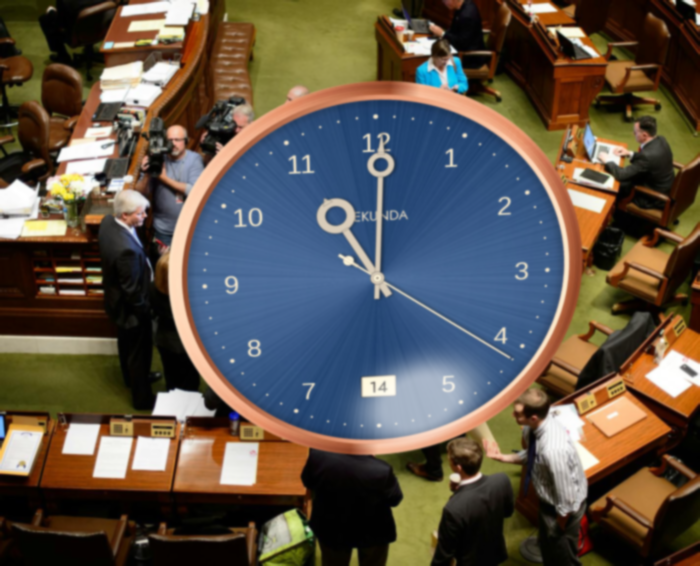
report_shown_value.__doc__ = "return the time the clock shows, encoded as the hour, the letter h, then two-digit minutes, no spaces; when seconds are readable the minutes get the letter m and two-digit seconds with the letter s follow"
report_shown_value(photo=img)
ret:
11h00m21s
